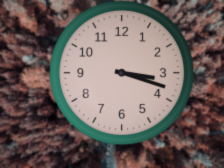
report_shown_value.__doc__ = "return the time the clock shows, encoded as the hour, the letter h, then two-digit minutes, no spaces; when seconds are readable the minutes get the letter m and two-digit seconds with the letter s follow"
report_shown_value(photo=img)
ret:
3h18
